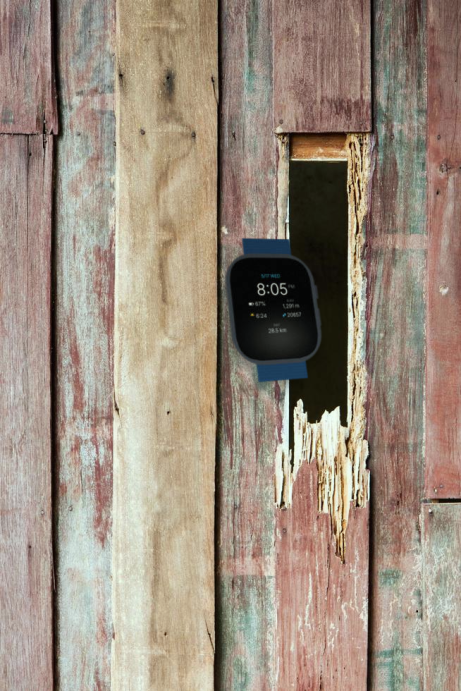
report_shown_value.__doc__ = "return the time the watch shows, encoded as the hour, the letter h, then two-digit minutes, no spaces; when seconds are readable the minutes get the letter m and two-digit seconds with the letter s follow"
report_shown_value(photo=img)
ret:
8h05
